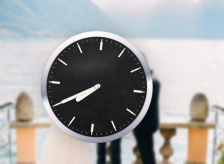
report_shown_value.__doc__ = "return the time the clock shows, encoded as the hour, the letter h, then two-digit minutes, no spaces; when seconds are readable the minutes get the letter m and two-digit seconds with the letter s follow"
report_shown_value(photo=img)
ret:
7h40
